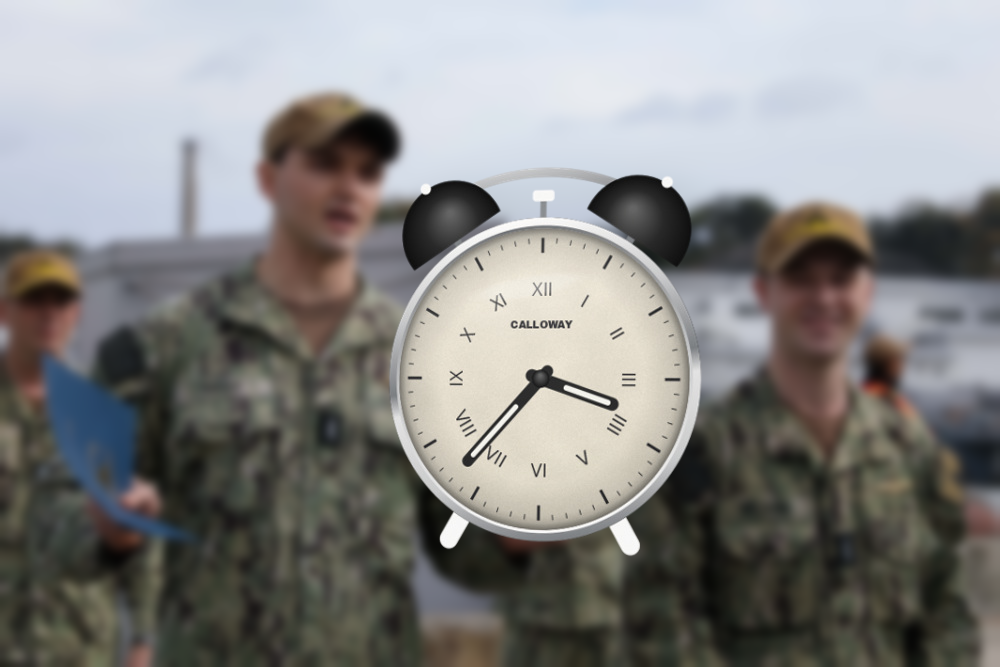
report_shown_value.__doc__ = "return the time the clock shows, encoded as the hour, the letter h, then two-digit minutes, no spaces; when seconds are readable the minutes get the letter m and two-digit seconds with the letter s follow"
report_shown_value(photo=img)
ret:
3h37
